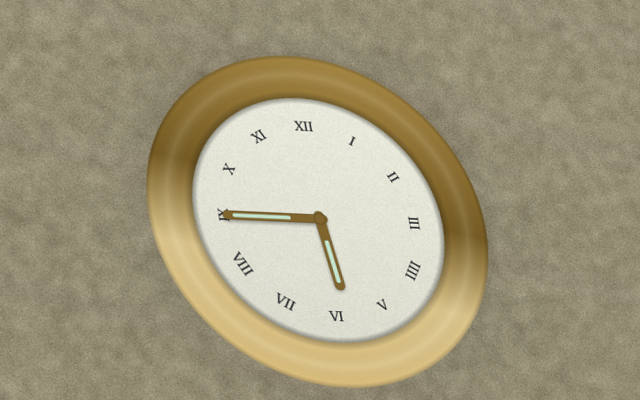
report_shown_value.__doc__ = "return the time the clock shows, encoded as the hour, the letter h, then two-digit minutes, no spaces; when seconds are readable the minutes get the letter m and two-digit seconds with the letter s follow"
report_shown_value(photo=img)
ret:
5h45
